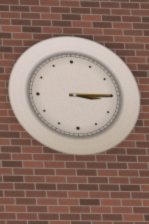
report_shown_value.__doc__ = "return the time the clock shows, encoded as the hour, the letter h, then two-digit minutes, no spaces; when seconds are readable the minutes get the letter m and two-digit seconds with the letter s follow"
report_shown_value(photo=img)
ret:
3h15
